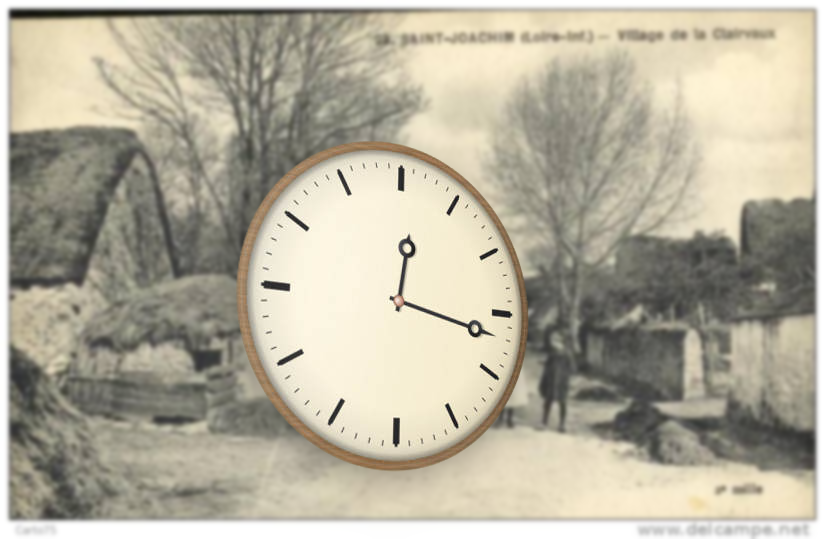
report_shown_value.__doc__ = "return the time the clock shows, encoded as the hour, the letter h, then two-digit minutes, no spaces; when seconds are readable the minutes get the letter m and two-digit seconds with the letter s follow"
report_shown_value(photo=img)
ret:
12h17
